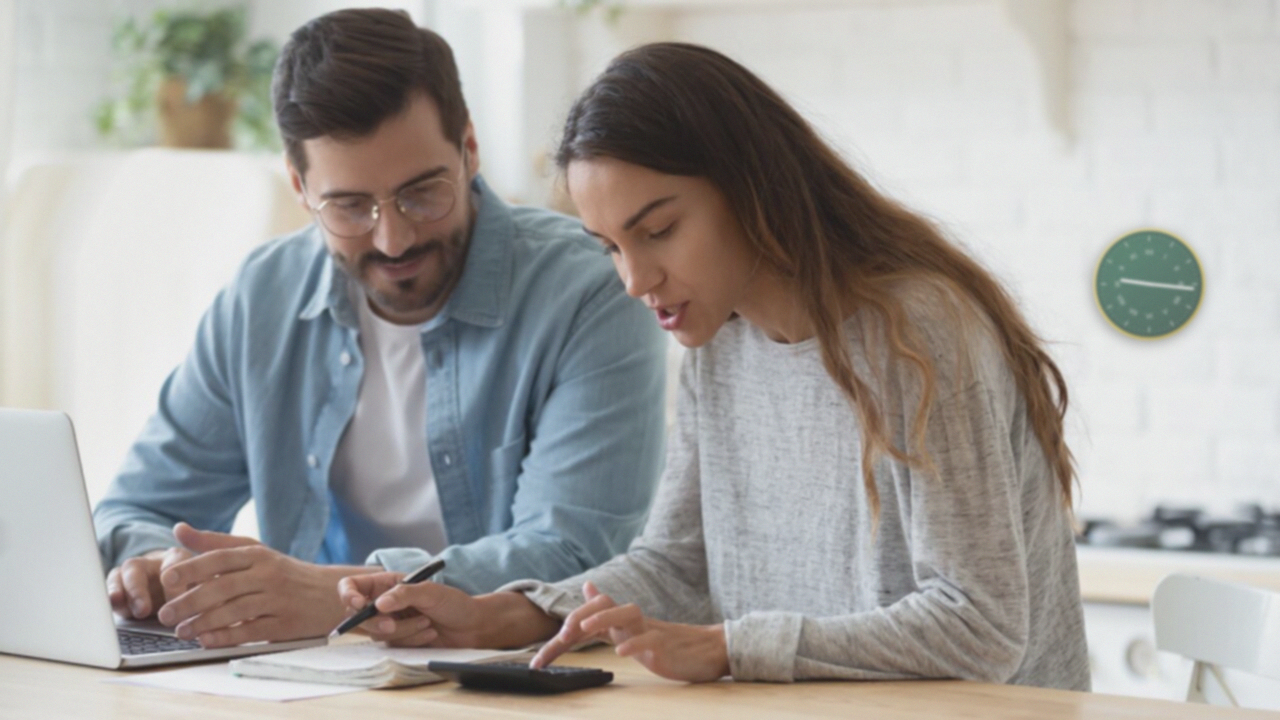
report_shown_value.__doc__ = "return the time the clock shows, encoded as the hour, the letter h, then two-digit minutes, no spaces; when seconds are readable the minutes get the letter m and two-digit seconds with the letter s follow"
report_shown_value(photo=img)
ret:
9h16
